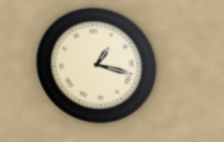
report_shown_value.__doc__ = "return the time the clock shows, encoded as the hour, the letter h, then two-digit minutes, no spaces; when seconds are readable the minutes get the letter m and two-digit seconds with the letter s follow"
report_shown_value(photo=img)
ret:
1h18
